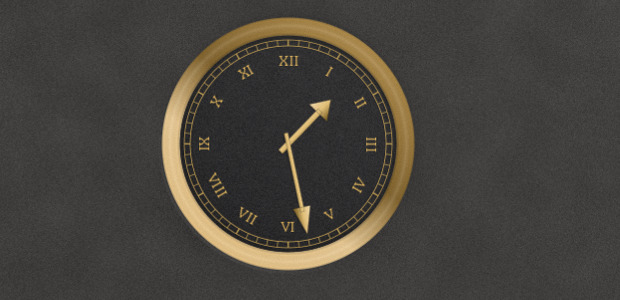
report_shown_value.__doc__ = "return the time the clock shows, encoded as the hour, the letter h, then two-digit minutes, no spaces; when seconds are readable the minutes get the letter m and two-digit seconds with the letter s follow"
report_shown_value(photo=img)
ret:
1h28
